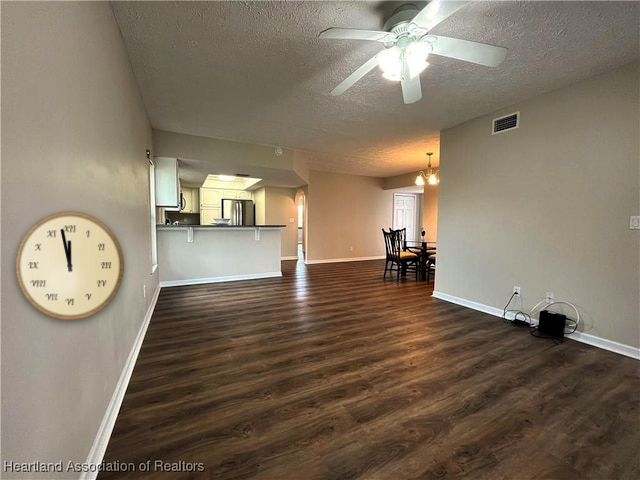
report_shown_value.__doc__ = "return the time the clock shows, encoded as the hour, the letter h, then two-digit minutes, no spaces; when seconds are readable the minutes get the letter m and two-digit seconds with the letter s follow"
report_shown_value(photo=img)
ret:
11h58
